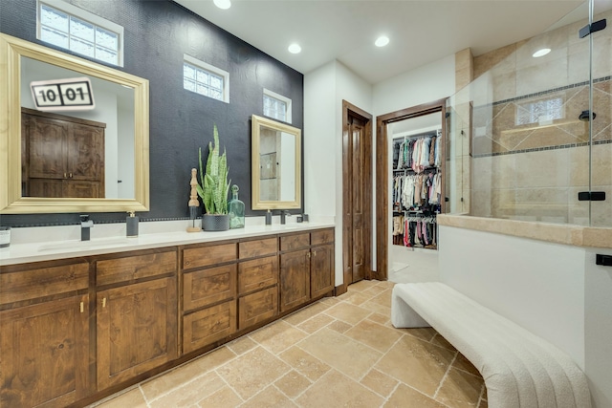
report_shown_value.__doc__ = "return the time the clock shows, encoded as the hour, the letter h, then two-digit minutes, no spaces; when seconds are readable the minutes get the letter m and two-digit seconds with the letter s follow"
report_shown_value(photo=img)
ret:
10h01
